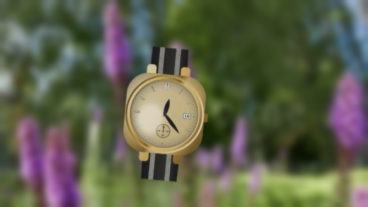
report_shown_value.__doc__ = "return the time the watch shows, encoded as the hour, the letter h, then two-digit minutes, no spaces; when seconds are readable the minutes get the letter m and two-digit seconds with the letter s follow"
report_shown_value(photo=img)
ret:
12h23
